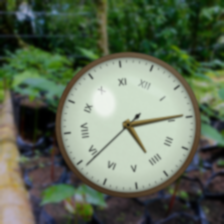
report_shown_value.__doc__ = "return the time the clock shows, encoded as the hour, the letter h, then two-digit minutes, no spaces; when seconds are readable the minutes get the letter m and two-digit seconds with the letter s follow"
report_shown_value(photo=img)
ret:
4h09m34s
